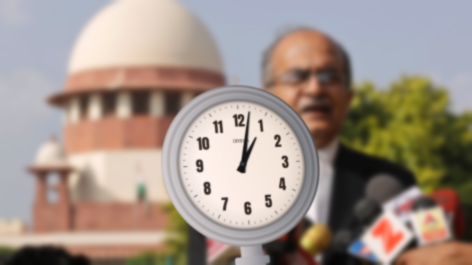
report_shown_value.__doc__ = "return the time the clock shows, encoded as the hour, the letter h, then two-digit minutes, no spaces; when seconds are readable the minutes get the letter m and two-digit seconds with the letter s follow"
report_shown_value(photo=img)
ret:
1h02
